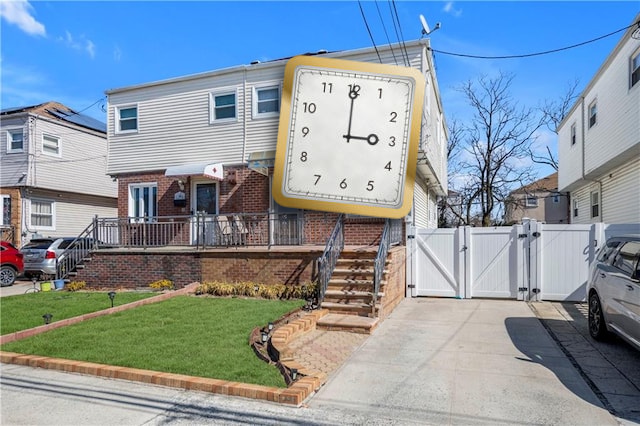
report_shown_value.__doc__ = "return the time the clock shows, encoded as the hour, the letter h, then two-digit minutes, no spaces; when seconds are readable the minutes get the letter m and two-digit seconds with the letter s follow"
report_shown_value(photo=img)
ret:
3h00
